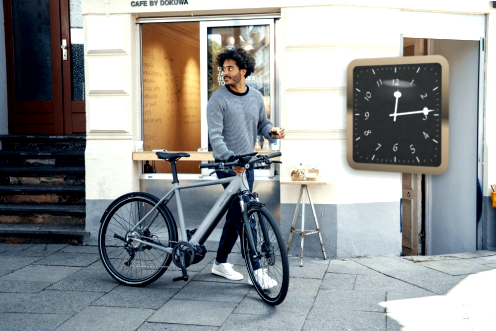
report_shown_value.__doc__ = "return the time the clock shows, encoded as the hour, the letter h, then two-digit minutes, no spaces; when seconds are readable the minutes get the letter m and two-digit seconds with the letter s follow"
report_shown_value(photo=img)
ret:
12h14
